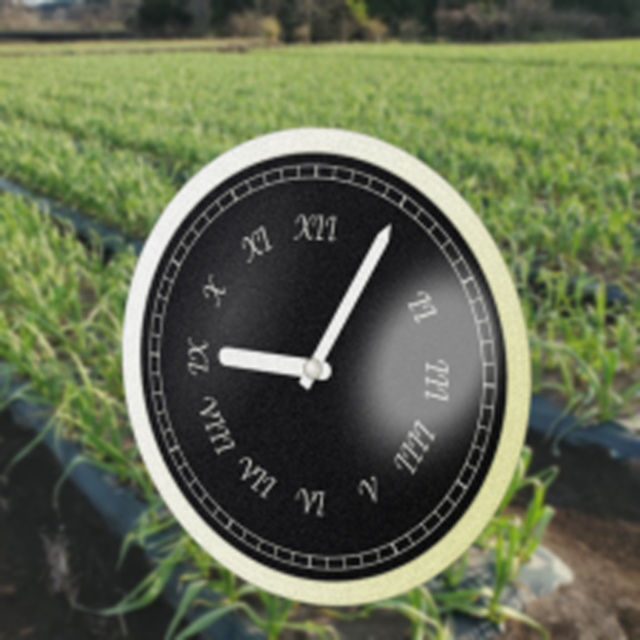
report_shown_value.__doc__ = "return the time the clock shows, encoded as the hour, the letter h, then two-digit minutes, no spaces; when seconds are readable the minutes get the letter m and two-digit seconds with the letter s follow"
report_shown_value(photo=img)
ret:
9h05
